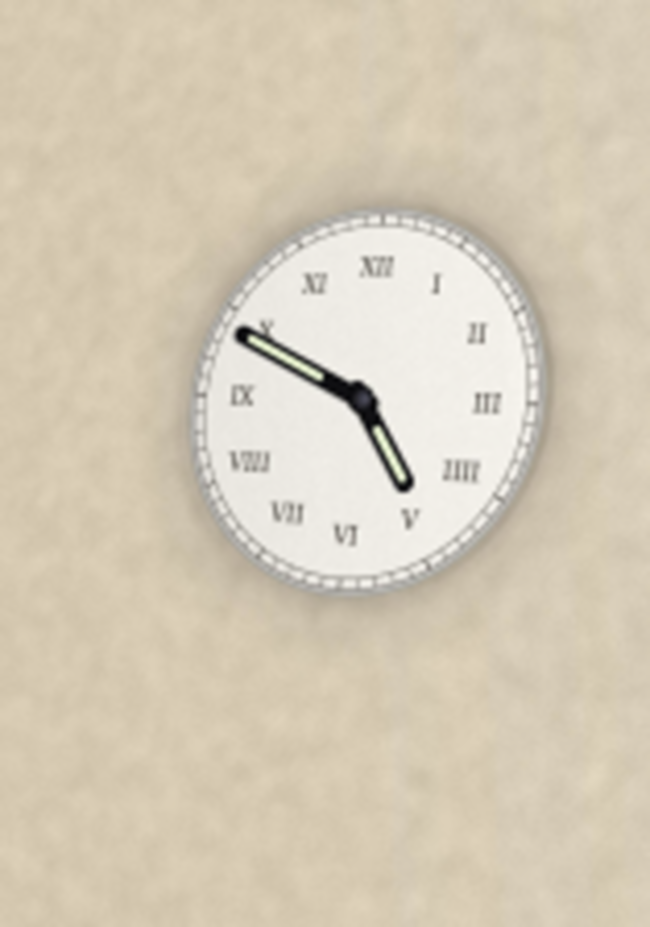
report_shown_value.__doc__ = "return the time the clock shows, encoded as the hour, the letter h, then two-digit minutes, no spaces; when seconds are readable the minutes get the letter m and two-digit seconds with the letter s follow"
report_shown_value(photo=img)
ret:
4h49
